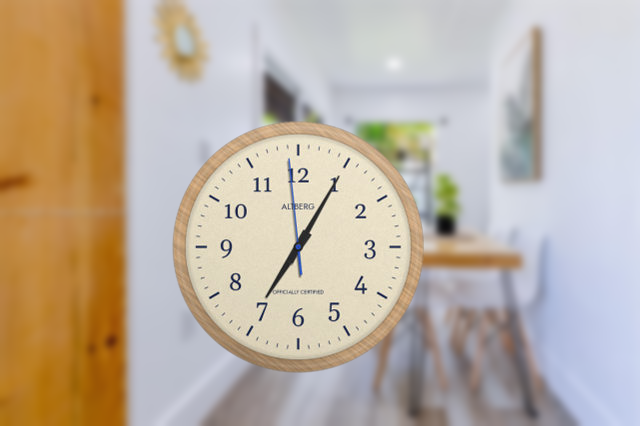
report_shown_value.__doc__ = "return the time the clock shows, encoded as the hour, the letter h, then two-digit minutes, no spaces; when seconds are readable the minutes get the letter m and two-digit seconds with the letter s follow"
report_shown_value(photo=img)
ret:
7h04m59s
